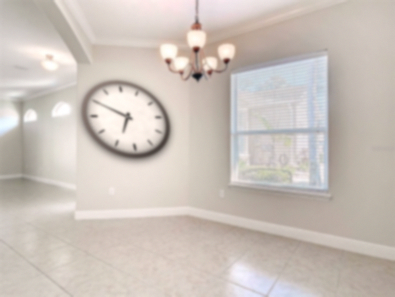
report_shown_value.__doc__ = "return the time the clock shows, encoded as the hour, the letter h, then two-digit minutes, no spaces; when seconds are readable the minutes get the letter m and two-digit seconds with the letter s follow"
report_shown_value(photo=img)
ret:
6h50
